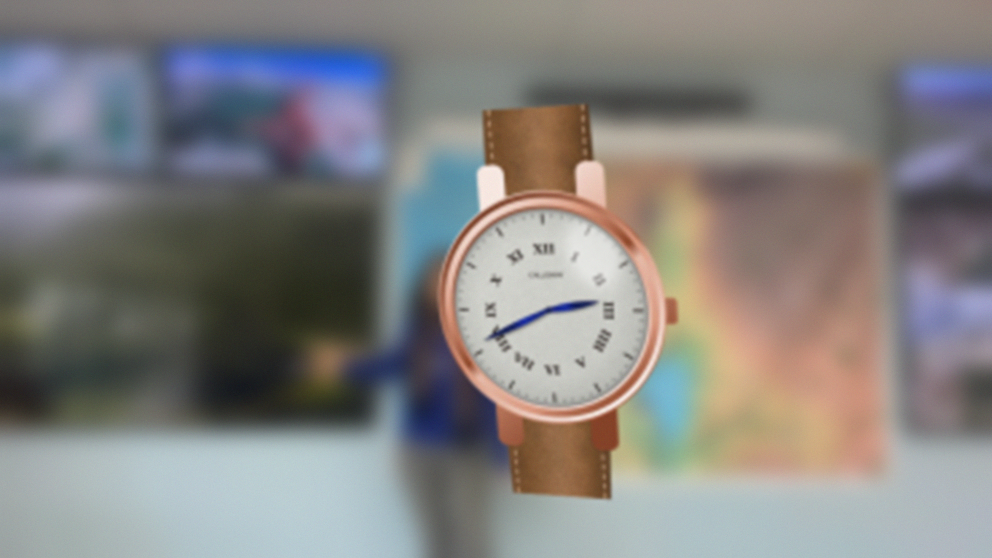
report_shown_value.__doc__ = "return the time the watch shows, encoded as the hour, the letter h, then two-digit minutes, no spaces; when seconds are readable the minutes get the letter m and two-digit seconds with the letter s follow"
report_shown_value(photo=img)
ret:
2h41
